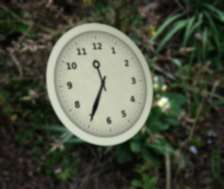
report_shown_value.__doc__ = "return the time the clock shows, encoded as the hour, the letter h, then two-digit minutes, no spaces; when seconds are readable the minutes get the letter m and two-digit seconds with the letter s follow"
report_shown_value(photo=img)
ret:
11h35
